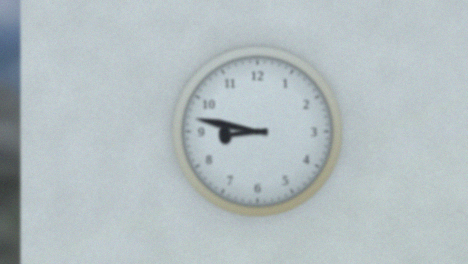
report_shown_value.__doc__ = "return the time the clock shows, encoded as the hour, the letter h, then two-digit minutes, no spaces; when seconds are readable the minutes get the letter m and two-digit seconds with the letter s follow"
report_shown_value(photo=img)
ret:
8h47
